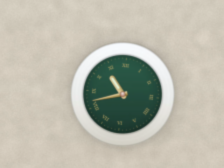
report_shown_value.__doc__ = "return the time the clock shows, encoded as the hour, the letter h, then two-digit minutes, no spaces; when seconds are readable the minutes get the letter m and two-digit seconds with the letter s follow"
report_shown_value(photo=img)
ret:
10h42
